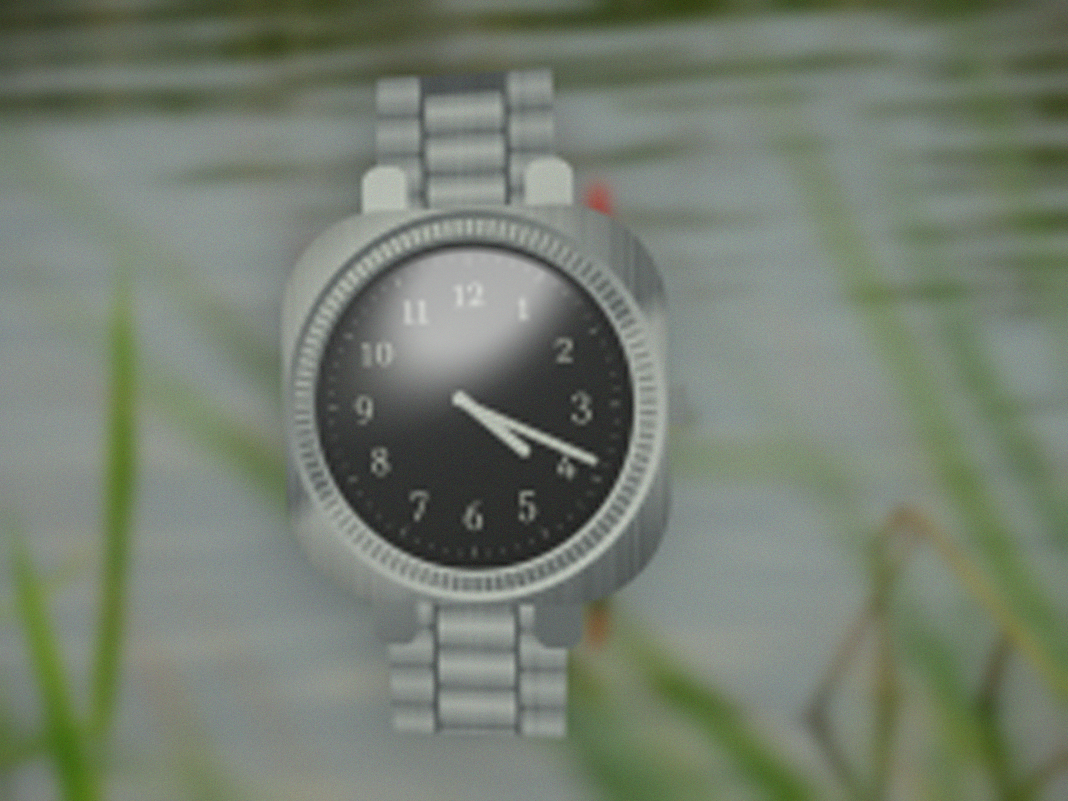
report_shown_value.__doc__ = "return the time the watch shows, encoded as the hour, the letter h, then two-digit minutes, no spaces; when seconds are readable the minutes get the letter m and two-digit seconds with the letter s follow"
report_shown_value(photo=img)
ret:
4h19
